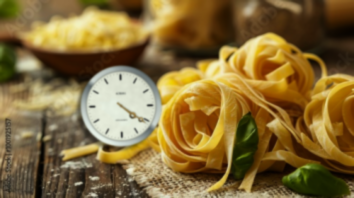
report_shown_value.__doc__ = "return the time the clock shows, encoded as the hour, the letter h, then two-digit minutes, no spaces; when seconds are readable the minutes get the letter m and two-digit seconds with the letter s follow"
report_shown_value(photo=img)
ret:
4h21
